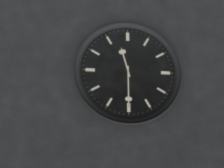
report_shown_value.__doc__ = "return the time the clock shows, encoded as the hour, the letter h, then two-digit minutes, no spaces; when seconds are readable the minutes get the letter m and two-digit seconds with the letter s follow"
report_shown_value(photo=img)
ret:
11h30
